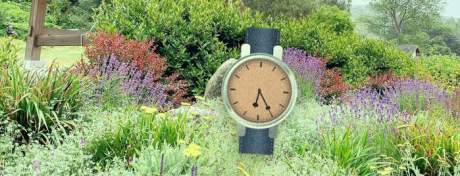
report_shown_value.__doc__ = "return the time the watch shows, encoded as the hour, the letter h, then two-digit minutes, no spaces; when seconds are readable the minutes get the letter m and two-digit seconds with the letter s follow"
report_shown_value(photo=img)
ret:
6h25
